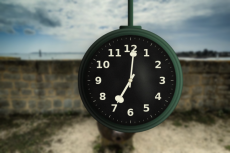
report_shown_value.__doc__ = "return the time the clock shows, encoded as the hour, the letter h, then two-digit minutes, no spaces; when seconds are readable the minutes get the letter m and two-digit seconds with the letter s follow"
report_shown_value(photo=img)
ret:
7h01
